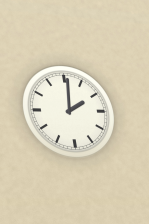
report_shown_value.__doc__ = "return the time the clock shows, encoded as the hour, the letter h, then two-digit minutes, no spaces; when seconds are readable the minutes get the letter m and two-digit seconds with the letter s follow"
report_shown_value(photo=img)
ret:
2h01
